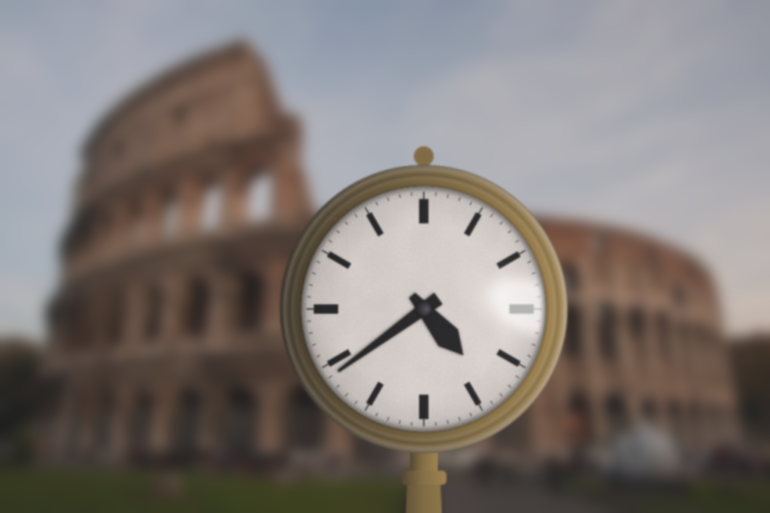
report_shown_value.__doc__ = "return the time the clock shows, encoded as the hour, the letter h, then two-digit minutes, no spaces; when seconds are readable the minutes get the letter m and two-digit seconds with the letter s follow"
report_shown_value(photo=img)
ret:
4h39
